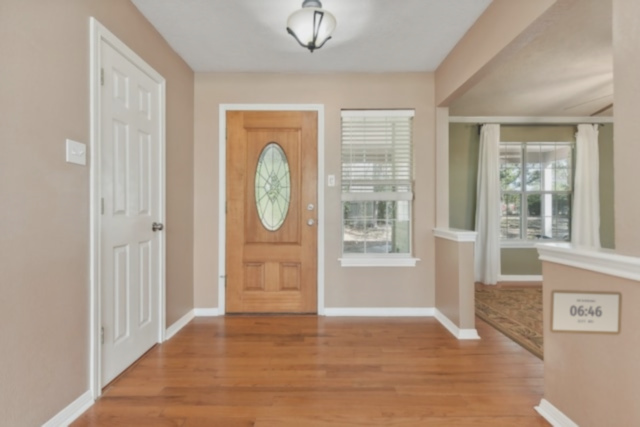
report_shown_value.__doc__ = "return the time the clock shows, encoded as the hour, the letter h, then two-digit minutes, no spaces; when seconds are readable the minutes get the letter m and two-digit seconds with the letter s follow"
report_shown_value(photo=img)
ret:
6h46
